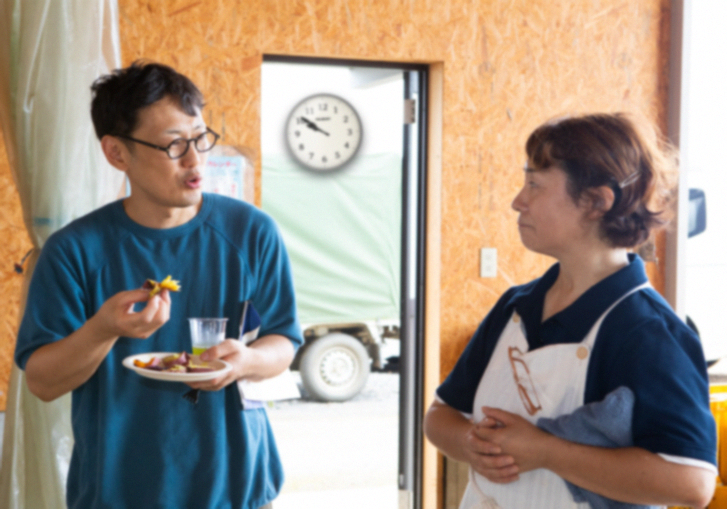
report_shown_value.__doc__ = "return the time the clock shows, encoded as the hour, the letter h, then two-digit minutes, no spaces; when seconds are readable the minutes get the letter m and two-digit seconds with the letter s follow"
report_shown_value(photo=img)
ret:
9h51
